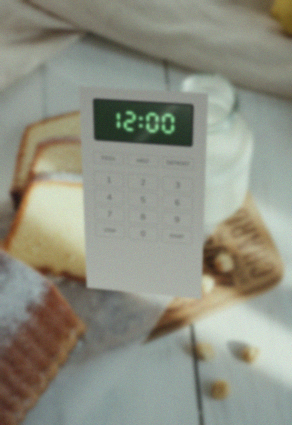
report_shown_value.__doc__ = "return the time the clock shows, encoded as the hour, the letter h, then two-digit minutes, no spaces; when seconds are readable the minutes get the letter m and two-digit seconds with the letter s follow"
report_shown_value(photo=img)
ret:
12h00
